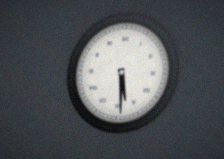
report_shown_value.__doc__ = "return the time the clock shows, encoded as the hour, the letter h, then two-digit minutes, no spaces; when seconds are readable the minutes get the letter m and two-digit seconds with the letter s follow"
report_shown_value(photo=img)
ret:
5h29
